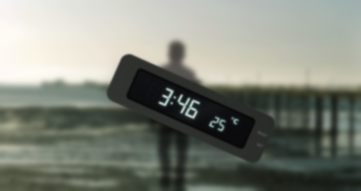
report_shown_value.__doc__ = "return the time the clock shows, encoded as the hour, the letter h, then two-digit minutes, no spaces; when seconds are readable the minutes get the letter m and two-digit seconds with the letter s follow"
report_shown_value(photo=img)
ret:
3h46
